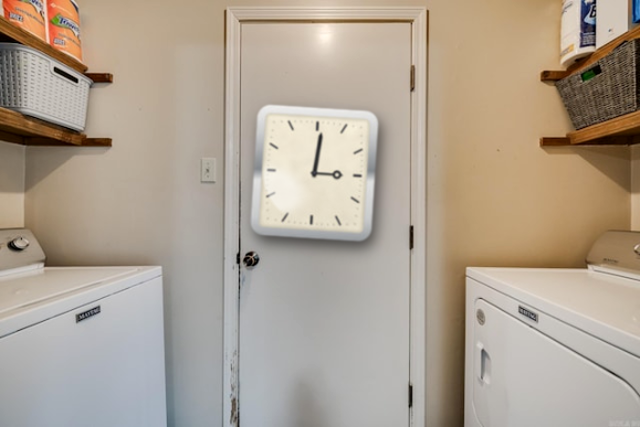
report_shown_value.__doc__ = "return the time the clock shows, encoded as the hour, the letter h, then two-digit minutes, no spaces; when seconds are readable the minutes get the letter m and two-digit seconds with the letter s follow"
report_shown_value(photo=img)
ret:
3h01
